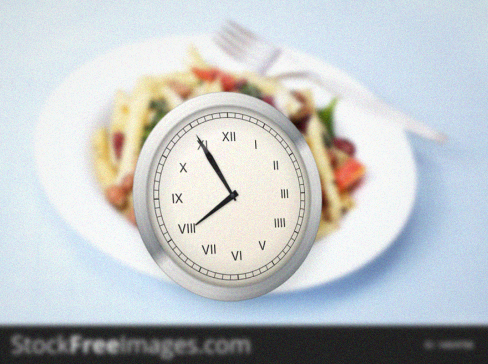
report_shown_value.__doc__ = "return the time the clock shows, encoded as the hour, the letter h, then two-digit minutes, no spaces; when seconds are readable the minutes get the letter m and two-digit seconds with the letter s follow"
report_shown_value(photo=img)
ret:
7h55
